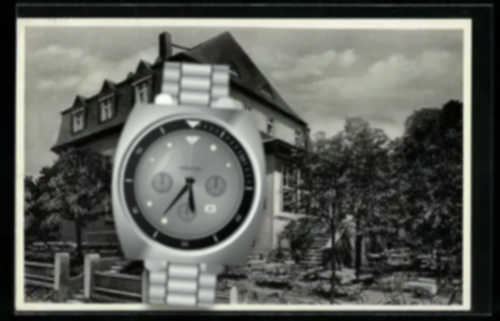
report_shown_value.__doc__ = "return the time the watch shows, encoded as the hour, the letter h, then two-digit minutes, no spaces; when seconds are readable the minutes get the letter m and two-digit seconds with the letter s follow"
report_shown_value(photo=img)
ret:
5h36
